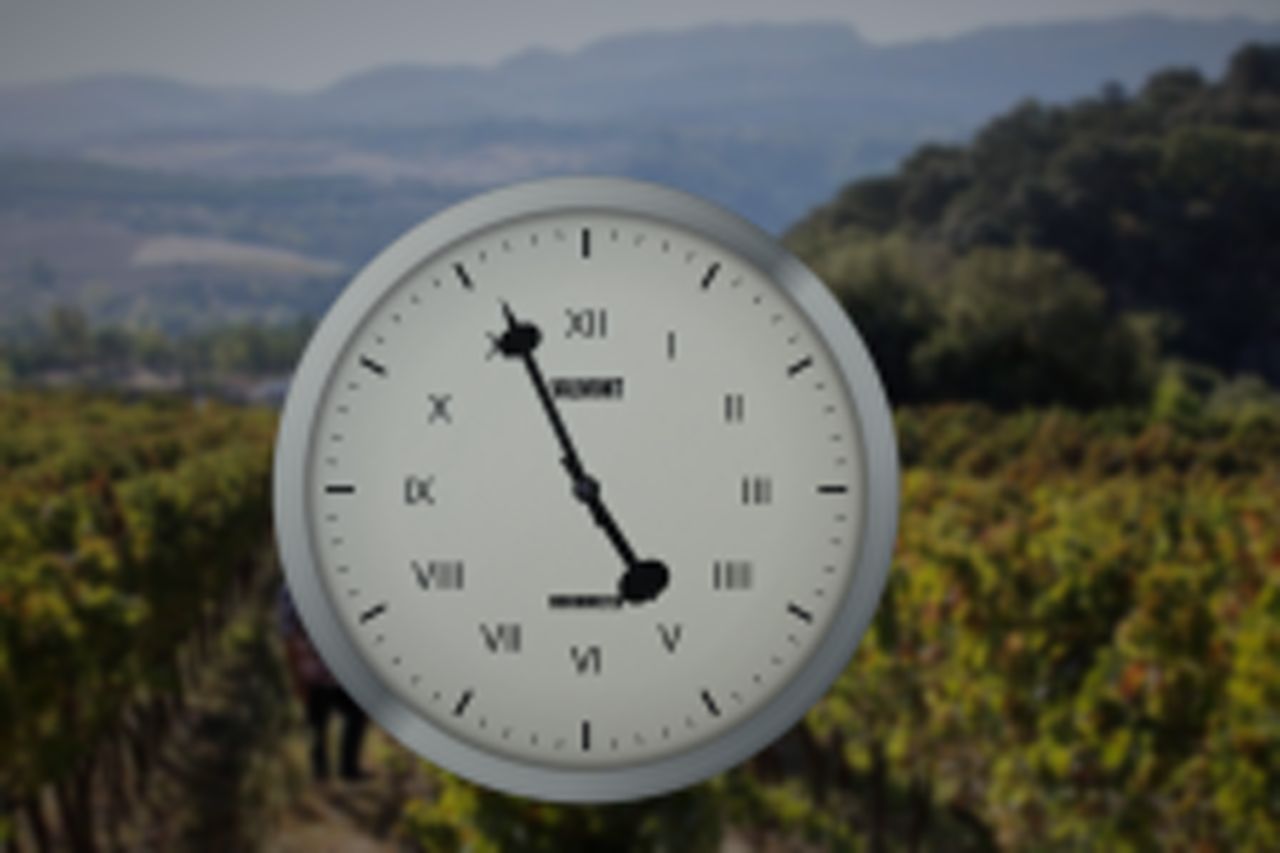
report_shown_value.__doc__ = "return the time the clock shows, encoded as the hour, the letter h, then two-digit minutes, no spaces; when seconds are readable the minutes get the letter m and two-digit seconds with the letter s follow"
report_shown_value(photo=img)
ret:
4h56
